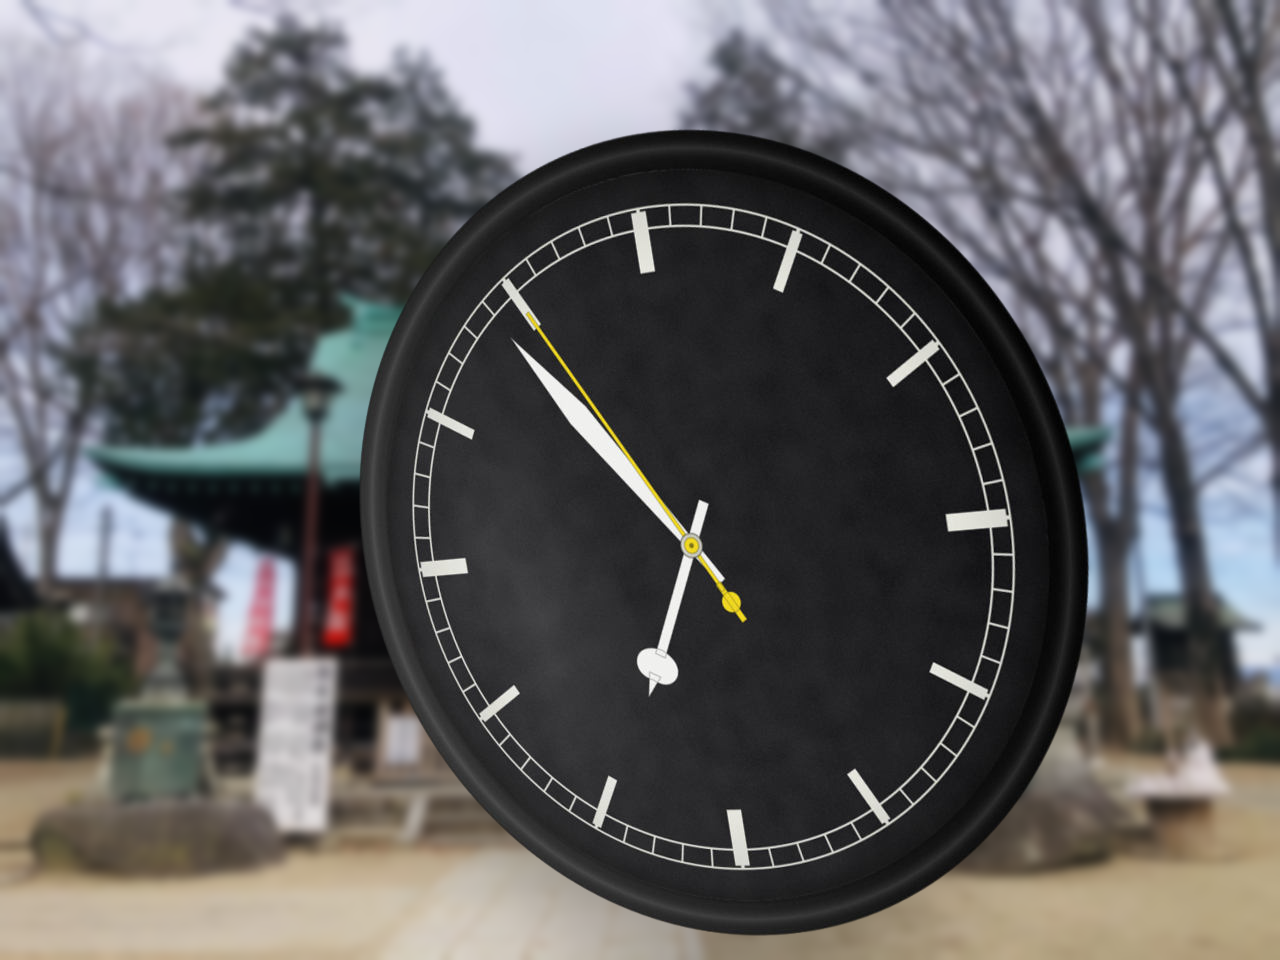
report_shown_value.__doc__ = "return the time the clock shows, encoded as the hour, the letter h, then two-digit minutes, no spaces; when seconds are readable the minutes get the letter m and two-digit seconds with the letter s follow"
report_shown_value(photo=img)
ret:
6h53m55s
